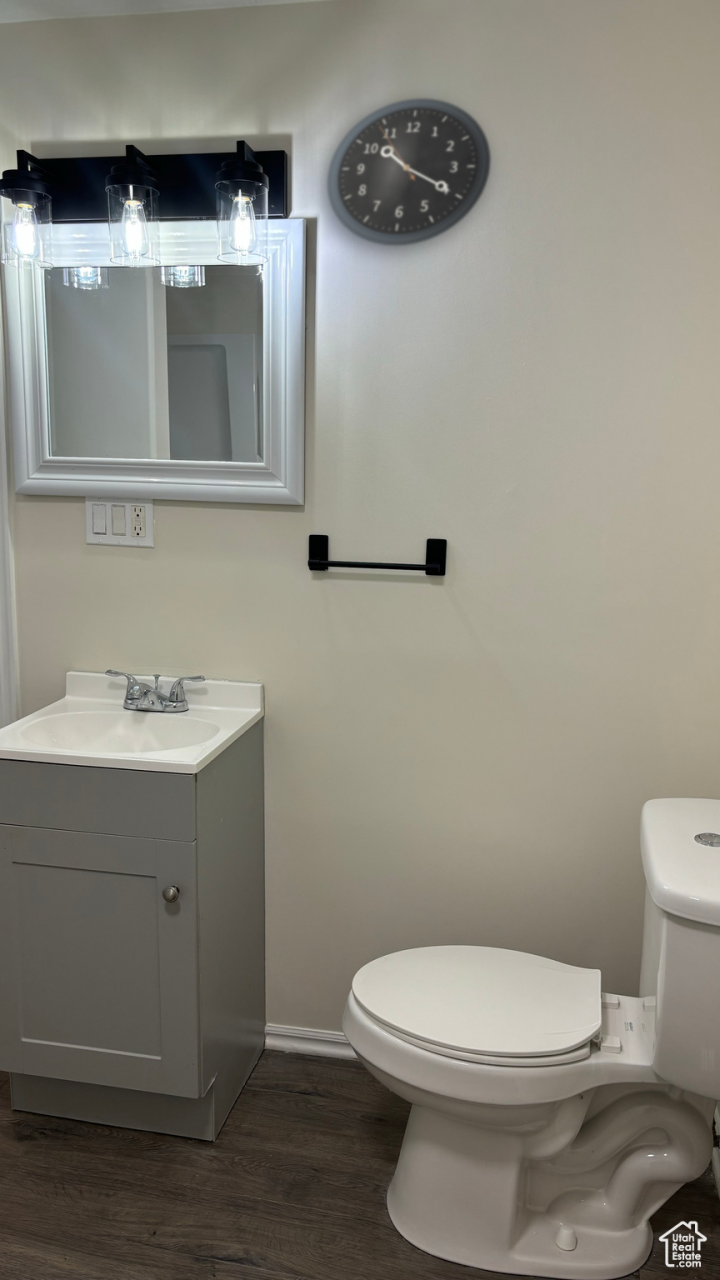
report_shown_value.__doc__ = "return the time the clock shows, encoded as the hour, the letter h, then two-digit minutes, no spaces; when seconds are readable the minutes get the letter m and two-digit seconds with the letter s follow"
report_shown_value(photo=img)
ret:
10h19m54s
